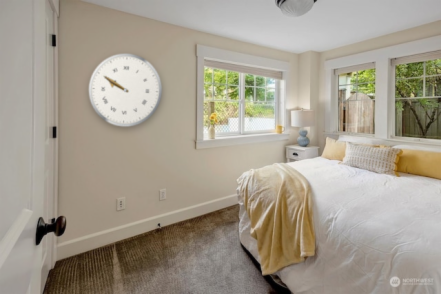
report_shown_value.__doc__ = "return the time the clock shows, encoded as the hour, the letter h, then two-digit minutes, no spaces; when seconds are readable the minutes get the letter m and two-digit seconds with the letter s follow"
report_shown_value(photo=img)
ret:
9h50
